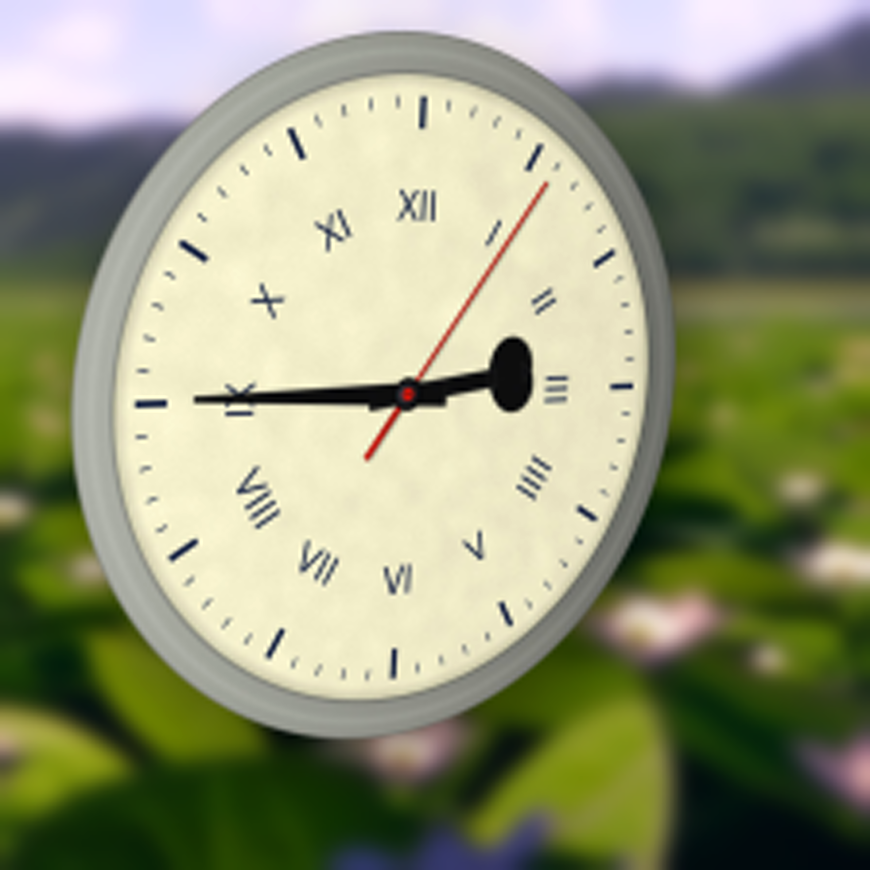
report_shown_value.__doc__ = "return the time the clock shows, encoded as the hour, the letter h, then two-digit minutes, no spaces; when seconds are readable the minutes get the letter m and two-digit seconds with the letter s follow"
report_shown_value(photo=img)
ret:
2h45m06s
